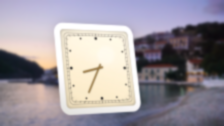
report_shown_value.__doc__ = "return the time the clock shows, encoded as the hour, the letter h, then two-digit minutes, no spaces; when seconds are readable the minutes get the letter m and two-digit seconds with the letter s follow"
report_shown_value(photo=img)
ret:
8h35
